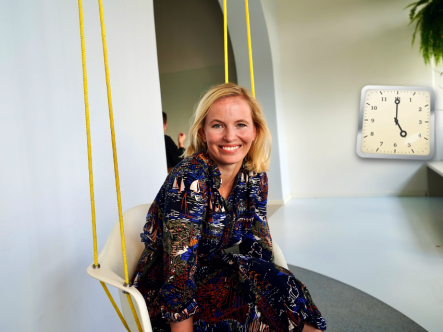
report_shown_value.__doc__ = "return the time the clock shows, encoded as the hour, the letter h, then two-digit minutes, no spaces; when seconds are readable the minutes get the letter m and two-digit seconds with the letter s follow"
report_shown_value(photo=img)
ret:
5h00
